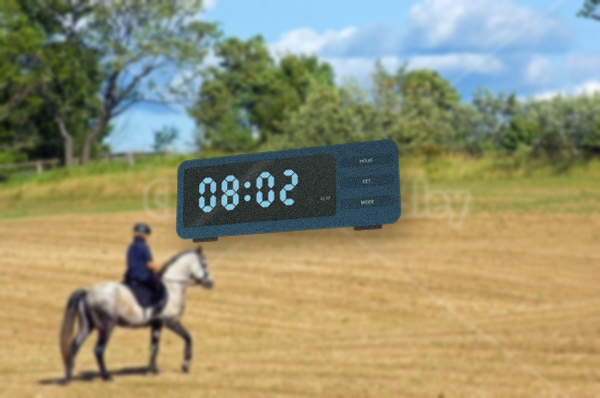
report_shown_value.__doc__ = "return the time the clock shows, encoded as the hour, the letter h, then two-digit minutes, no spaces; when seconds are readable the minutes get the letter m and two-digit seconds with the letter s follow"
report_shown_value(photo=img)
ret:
8h02
